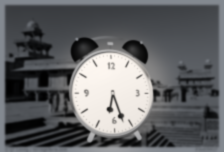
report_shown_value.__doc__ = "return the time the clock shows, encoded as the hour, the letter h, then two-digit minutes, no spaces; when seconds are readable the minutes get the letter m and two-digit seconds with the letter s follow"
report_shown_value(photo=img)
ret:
6h27
